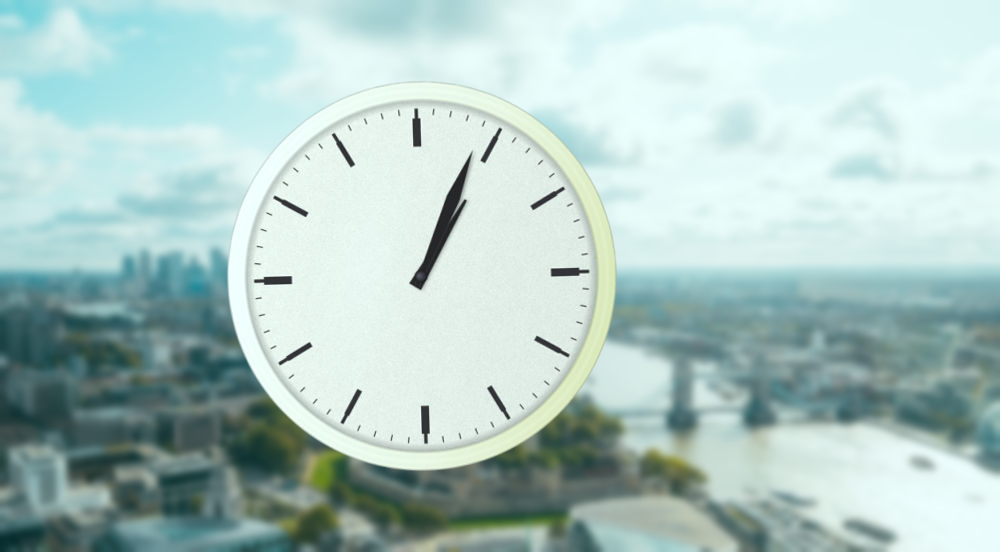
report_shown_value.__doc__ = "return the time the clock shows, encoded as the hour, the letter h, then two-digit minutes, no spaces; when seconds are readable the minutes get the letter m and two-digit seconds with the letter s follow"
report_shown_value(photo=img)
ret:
1h04
